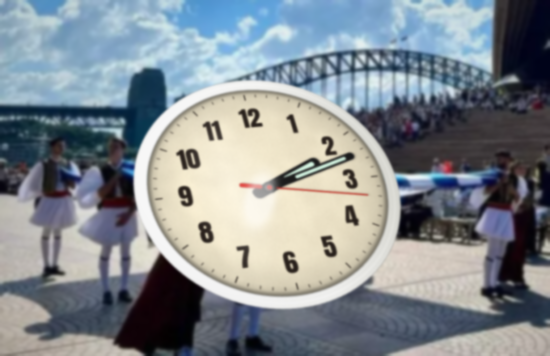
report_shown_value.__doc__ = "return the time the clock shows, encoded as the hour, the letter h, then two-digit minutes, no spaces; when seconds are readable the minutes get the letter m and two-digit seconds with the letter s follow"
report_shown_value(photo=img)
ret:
2h12m17s
